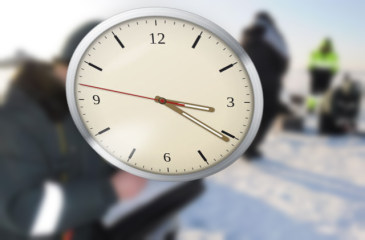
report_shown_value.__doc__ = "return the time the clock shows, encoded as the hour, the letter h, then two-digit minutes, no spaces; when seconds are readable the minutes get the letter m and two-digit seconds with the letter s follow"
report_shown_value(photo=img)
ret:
3h20m47s
